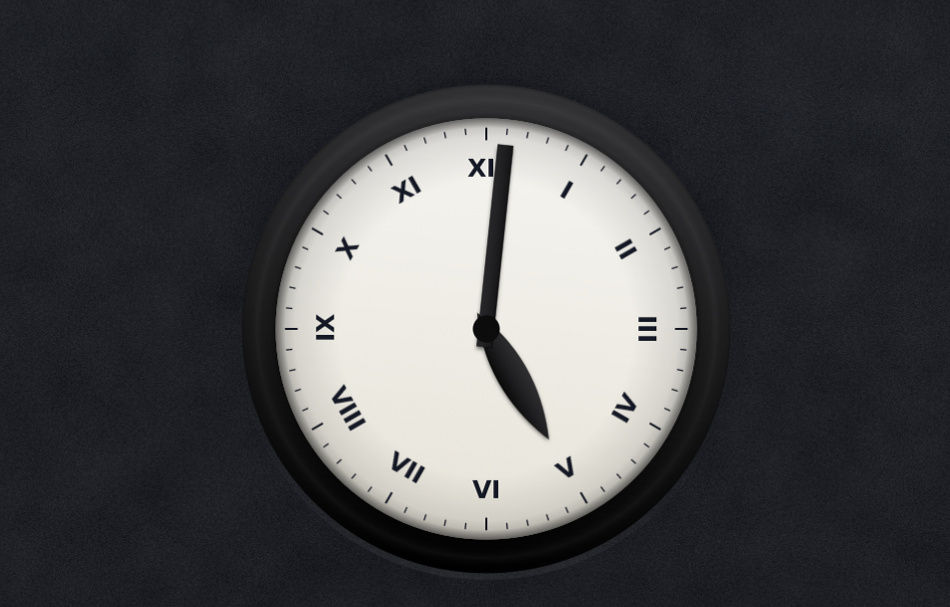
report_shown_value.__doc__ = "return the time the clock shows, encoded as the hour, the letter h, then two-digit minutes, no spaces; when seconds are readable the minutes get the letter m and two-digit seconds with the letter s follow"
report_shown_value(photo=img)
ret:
5h01
